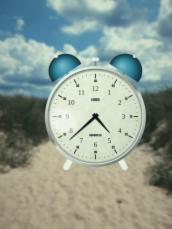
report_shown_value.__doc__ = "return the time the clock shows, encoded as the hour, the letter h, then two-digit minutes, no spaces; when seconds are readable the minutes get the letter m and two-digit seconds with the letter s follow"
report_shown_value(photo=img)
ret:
4h38
